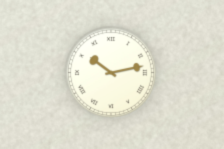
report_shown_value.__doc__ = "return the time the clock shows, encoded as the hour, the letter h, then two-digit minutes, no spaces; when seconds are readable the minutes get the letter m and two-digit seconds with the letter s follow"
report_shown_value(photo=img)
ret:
10h13
